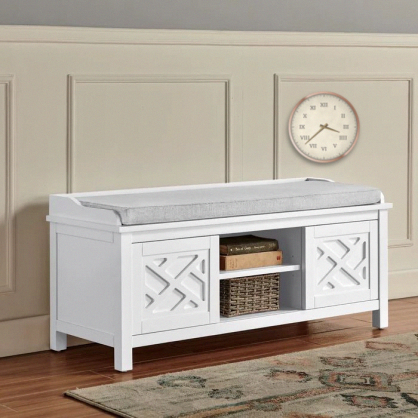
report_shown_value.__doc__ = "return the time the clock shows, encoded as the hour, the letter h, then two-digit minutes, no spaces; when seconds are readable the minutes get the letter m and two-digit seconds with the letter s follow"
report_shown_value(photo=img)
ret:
3h38
